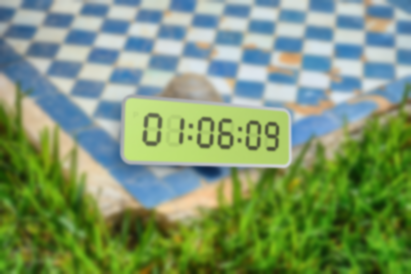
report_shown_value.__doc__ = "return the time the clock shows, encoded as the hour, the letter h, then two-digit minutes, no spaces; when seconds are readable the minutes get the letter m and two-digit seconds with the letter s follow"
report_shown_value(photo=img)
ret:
1h06m09s
